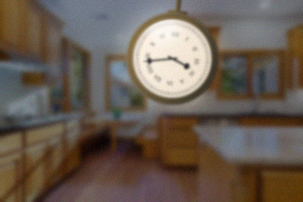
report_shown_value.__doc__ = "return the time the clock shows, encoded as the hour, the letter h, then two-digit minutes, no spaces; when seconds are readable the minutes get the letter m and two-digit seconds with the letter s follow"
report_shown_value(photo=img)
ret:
3h43
